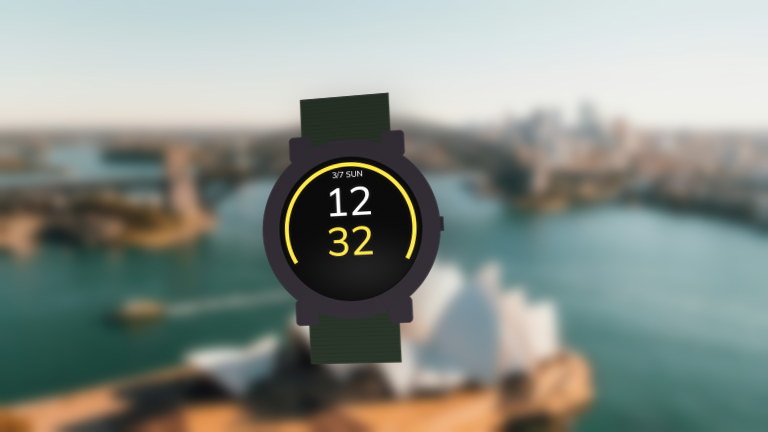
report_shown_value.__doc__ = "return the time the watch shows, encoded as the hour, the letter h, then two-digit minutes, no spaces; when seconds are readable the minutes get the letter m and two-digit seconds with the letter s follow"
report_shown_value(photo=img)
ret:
12h32
